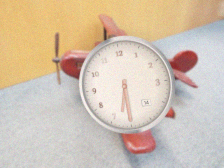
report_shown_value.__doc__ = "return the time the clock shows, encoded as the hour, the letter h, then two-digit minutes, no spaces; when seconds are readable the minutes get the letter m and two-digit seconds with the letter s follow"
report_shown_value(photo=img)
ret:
6h30
